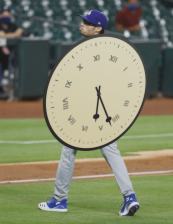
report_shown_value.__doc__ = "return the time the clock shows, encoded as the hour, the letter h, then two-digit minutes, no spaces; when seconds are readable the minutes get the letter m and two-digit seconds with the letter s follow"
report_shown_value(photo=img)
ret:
5h22
